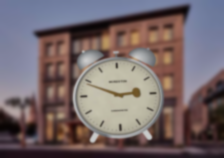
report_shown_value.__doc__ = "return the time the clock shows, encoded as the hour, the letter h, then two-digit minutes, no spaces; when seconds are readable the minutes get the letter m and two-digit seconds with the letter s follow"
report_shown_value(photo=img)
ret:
2h49
